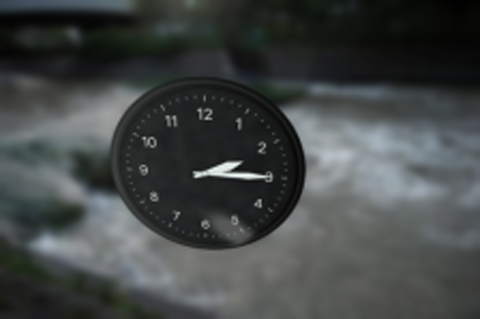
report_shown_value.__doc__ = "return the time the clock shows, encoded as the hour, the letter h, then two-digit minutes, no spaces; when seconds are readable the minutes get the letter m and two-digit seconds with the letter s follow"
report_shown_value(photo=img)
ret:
2h15
